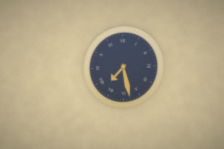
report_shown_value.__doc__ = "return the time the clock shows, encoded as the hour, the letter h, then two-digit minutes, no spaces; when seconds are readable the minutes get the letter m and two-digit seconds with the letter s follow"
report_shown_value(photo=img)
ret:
7h28
